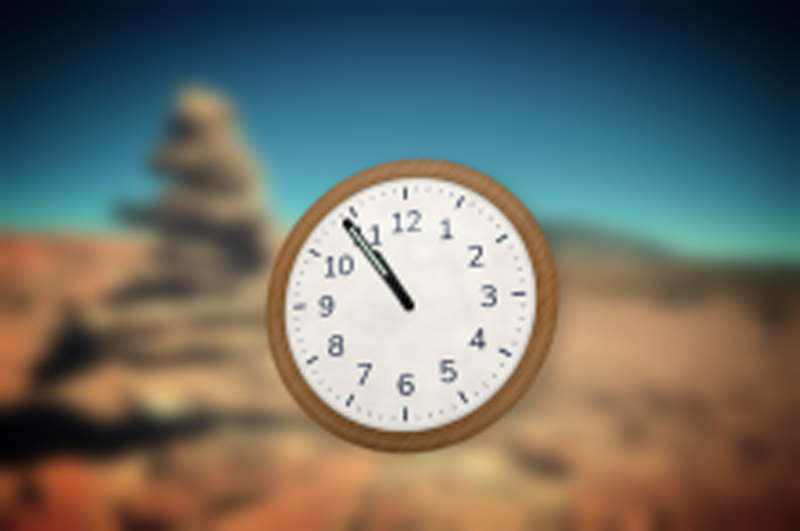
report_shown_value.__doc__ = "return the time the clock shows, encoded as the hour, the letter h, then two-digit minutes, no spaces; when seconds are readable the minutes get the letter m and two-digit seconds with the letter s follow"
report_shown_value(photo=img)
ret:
10h54
